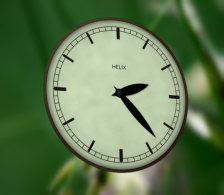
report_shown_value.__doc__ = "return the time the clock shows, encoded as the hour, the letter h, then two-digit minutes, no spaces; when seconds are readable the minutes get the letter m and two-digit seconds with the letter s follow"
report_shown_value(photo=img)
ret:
2h23
